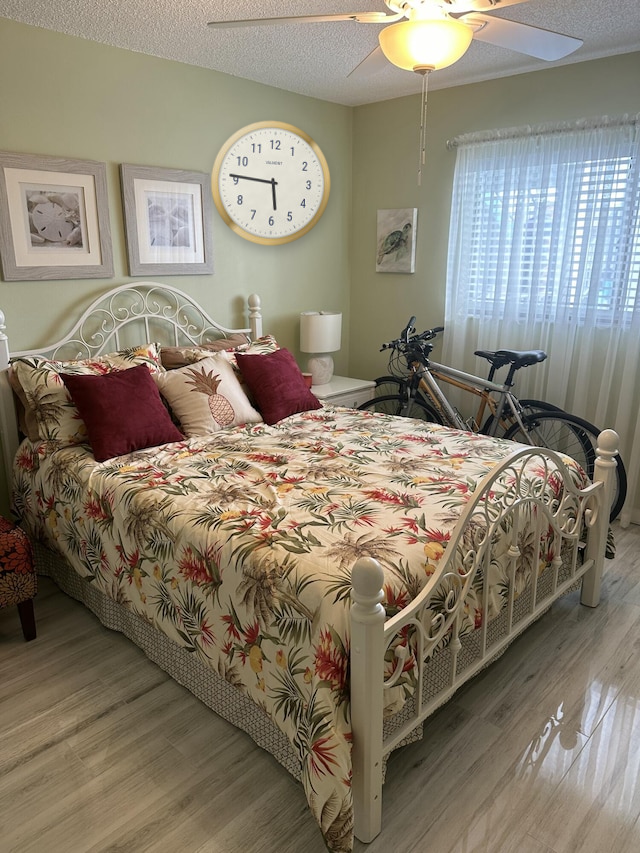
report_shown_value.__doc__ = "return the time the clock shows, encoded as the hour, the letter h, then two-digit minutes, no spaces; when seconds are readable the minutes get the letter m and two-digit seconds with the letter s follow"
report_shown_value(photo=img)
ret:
5h46
